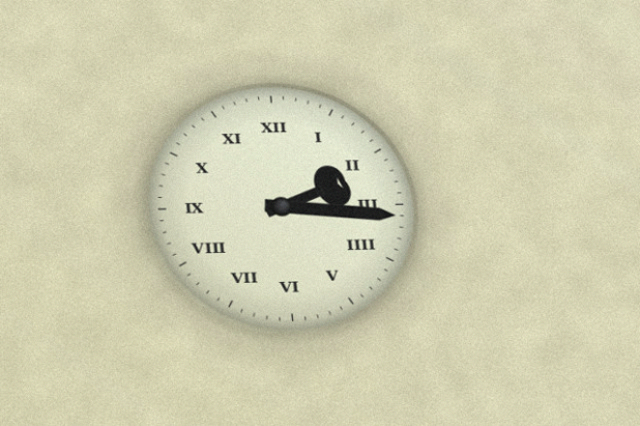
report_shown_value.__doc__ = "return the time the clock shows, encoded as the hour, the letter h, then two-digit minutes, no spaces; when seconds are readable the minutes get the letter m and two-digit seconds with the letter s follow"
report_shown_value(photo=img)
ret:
2h16
